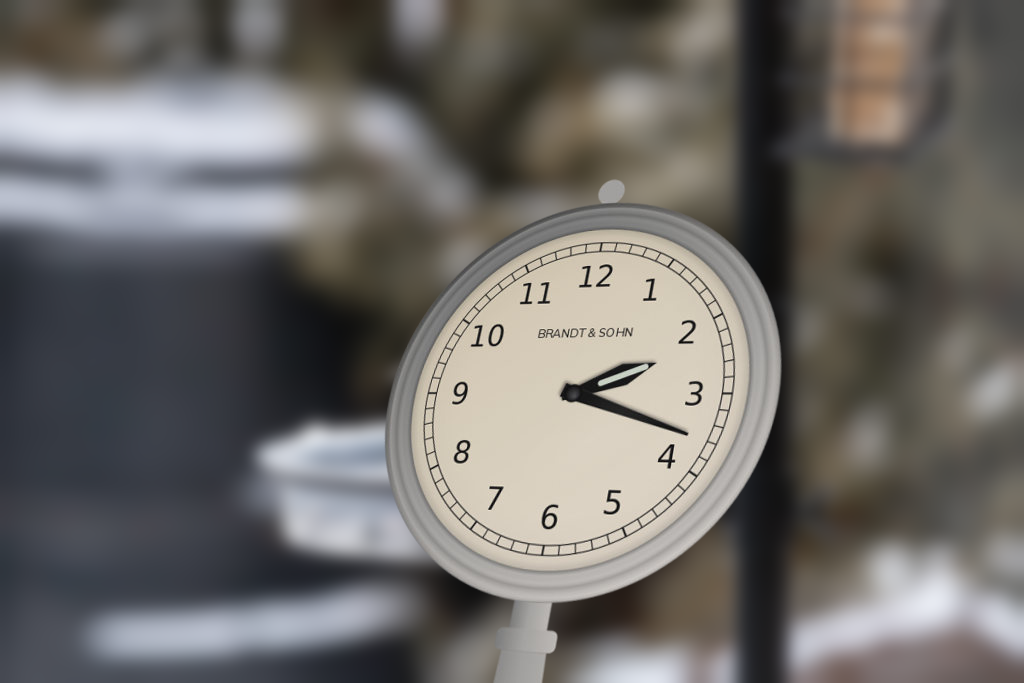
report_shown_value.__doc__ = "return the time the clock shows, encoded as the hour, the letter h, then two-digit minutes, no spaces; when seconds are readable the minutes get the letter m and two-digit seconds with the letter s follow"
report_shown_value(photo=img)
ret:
2h18
